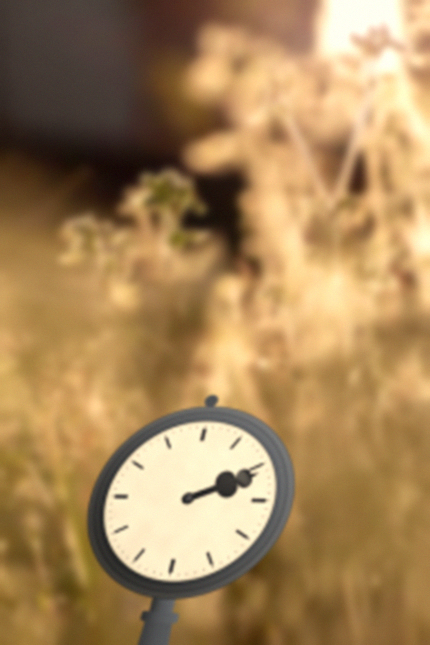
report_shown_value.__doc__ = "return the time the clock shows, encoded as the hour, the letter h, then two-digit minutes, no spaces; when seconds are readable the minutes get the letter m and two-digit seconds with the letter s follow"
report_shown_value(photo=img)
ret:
2h11
